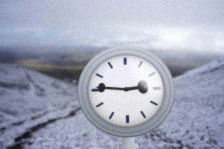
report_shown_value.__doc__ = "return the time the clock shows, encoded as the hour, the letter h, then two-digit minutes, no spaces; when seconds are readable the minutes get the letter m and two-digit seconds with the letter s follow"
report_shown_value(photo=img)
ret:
2h46
